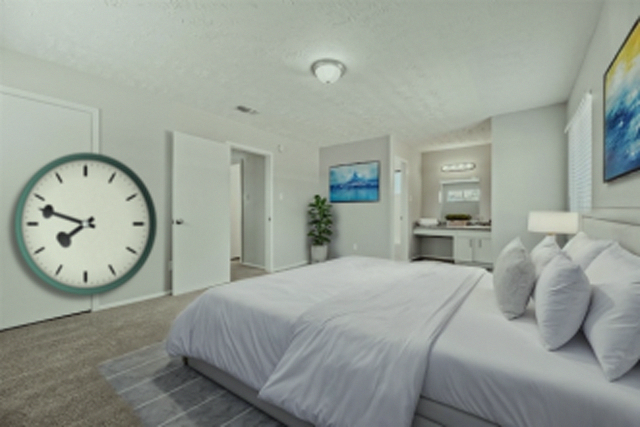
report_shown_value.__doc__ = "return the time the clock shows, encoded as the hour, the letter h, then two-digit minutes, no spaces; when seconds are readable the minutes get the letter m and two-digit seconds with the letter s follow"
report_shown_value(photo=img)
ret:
7h48
